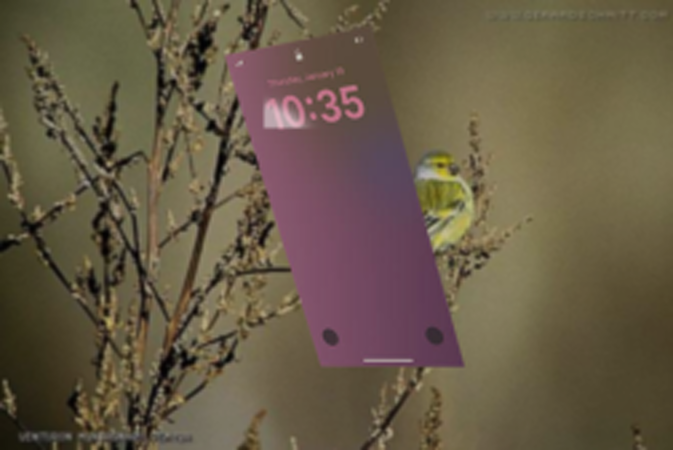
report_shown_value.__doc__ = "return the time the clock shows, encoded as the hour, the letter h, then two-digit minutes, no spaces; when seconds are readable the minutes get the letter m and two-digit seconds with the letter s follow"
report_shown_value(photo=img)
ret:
10h35
